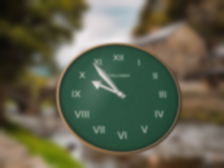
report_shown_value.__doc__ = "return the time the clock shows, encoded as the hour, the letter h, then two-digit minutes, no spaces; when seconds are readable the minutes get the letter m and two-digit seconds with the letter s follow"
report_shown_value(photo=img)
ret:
9h54
